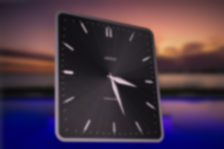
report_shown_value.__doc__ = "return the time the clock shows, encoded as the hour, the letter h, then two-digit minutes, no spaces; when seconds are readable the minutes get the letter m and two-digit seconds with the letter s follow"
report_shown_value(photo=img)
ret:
3h27
